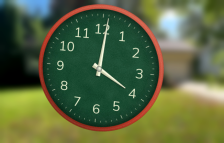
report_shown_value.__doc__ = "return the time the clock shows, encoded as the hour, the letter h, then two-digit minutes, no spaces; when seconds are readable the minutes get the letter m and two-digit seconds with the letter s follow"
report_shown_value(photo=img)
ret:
4h01
